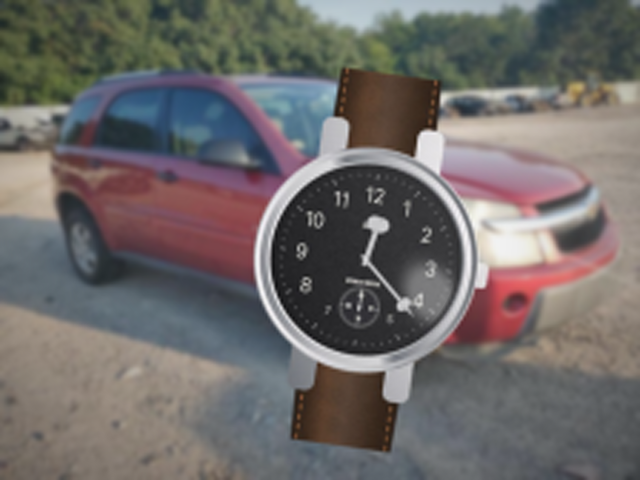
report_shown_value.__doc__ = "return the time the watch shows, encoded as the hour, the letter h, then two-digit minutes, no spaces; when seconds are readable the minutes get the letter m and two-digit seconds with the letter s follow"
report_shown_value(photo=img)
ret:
12h22
